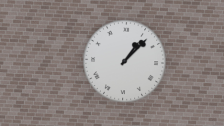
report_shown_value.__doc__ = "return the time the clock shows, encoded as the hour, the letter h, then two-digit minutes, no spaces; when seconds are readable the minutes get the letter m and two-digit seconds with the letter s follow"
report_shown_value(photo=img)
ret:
1h07
